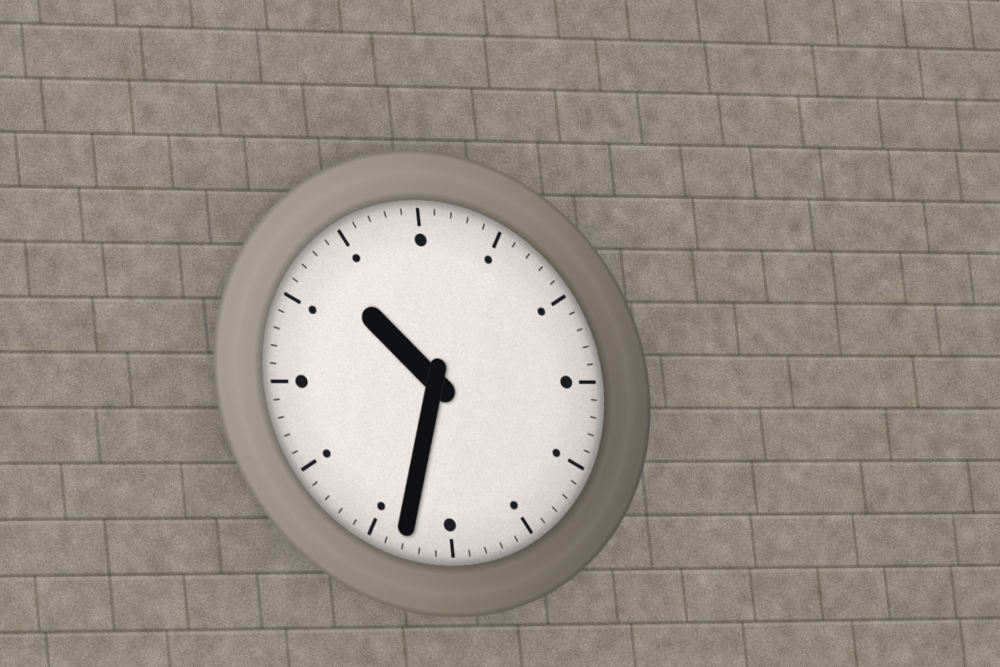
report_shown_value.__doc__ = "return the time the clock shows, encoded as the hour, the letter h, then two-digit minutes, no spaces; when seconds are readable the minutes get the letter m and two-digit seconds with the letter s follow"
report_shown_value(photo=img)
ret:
10h33
